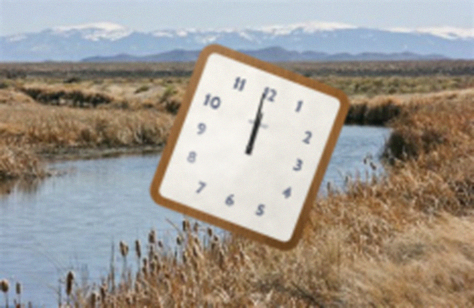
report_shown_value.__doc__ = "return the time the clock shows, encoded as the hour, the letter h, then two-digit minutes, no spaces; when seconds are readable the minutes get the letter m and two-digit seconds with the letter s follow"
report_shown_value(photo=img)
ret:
11h59
